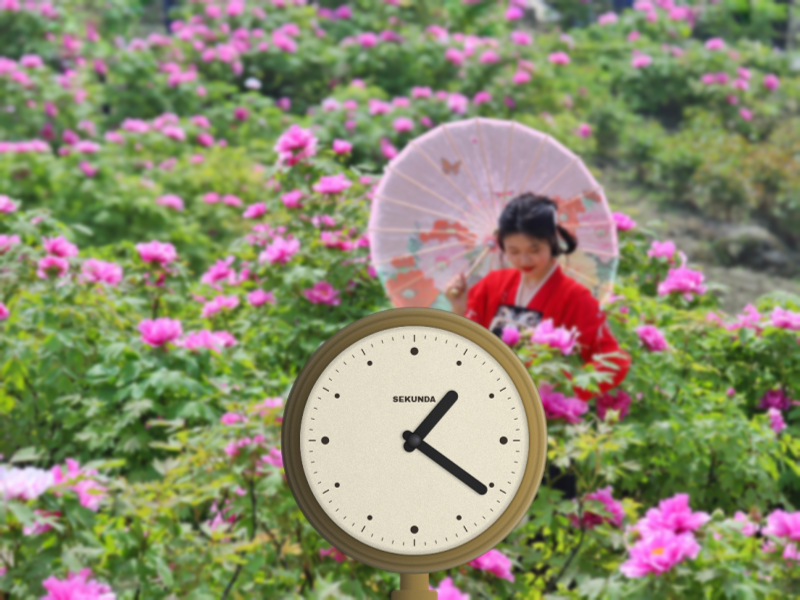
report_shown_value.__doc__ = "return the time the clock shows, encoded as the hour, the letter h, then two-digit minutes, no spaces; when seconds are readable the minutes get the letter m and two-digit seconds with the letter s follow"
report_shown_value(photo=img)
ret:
1h21
